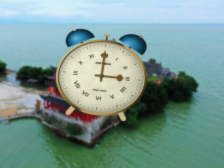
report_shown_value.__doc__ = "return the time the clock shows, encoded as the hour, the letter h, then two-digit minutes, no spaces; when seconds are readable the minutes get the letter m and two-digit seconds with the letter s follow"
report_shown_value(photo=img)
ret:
3h00
